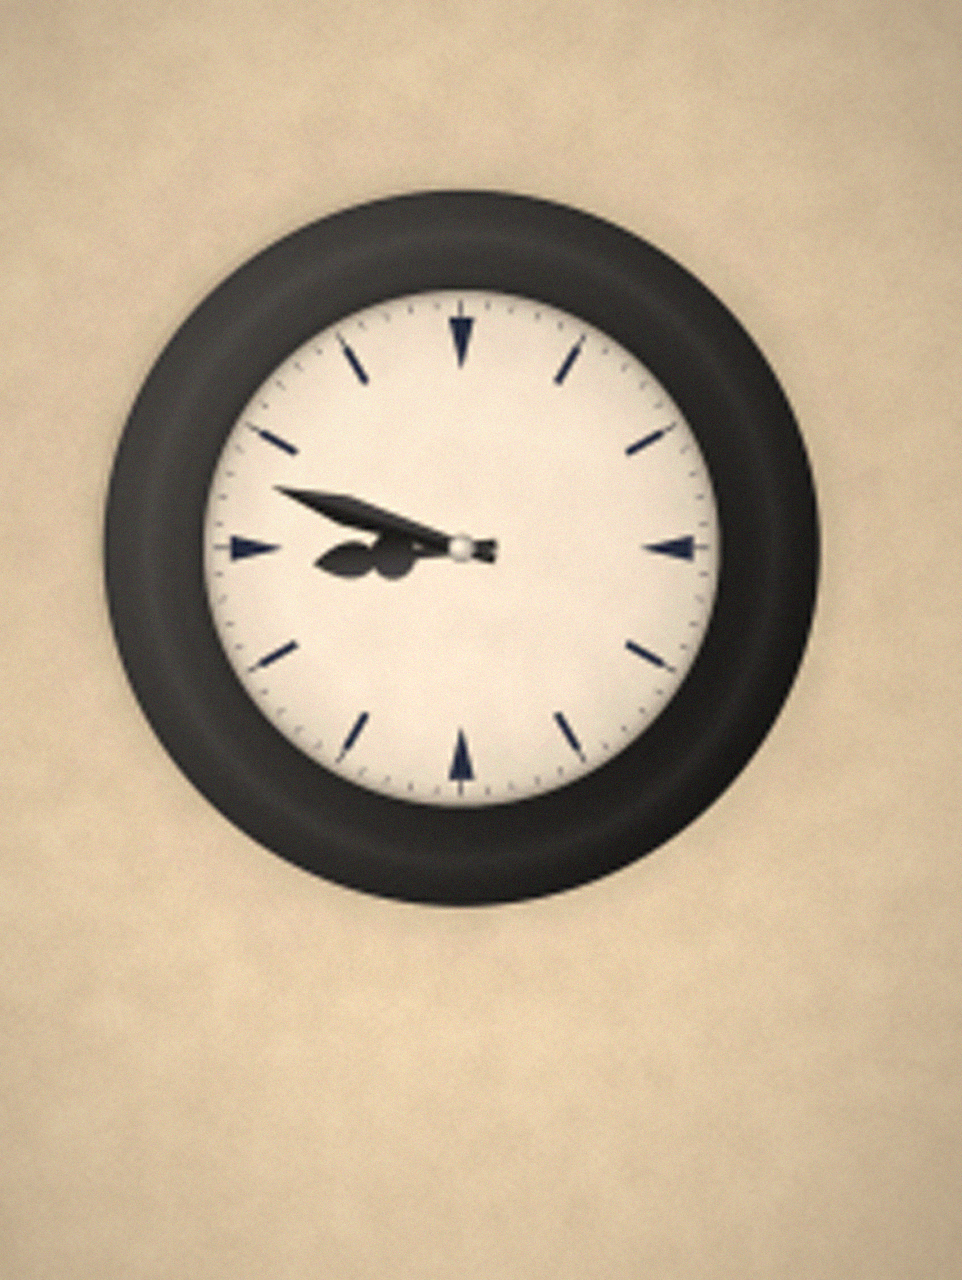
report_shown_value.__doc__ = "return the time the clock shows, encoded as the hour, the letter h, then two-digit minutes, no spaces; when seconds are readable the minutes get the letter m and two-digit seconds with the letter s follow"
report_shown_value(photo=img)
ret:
8h48
